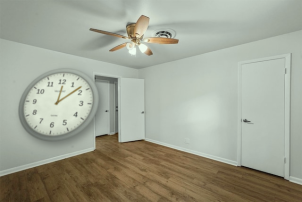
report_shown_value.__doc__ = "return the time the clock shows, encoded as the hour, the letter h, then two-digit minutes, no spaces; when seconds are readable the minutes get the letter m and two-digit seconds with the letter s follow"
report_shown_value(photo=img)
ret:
12h08
